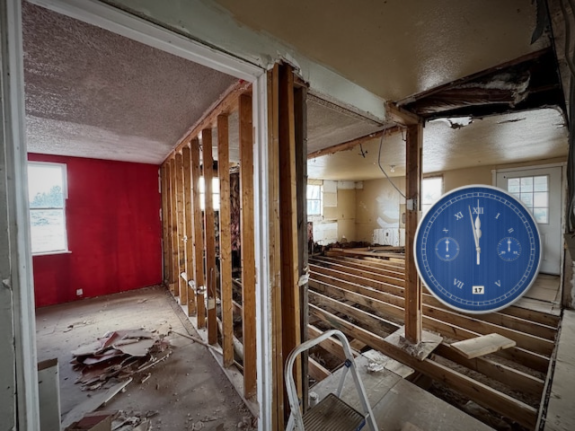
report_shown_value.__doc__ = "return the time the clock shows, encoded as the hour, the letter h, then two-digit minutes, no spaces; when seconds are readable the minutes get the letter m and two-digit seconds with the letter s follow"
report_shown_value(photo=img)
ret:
11h58
